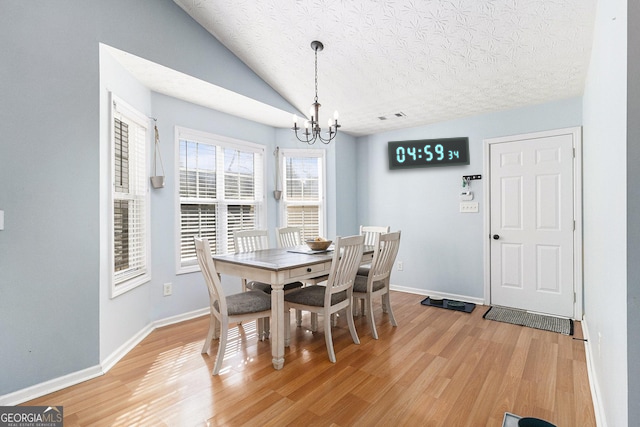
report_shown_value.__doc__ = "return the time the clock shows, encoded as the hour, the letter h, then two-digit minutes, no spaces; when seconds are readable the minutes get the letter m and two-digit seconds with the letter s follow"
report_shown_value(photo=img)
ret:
4h59m34s
